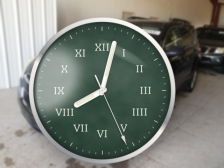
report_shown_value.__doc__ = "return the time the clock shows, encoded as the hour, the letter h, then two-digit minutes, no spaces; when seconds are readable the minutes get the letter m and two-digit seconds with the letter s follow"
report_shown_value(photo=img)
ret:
8h02m26s
